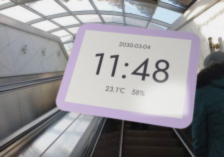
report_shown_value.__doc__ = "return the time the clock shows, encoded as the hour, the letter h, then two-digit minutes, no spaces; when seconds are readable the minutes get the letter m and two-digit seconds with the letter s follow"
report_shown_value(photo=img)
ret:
11h48
